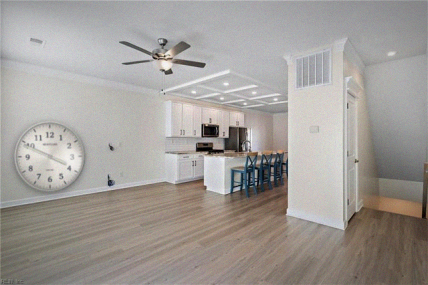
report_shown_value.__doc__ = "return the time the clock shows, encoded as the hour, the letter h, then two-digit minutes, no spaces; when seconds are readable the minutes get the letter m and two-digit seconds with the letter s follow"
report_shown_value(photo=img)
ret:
3h49
